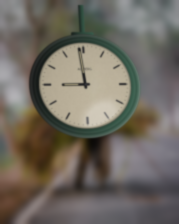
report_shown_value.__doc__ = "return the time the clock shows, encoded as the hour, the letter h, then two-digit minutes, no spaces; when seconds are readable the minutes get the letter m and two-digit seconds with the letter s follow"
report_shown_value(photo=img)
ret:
8h59
